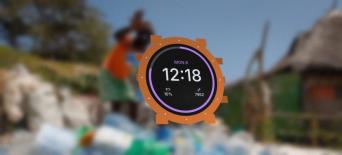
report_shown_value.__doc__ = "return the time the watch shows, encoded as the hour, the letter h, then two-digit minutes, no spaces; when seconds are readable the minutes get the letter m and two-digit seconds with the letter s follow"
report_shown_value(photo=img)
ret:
12h18
